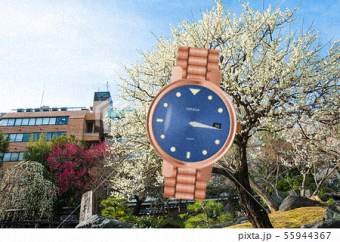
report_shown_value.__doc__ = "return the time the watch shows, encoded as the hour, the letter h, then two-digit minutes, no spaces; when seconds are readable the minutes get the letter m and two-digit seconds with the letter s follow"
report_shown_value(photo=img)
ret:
3h16
